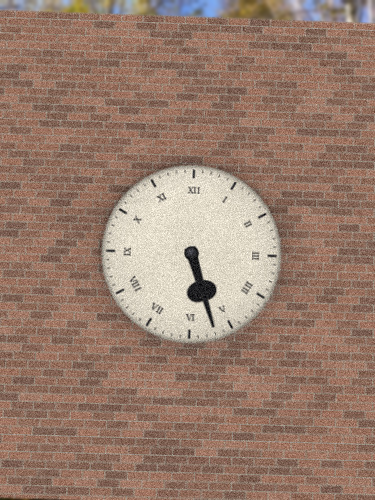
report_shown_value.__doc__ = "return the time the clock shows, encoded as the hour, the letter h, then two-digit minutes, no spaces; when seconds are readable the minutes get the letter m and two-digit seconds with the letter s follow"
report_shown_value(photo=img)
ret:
5h27
